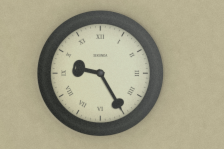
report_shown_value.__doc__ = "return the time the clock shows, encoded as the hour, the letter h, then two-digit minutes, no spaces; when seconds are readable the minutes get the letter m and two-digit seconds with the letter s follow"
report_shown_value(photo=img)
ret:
9h25
